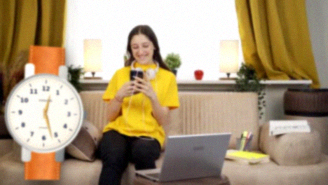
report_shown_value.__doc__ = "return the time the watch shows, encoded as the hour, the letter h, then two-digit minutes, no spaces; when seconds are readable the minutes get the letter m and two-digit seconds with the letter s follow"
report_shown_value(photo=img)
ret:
12h27
